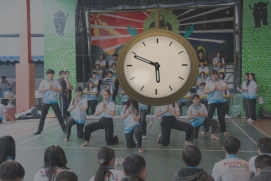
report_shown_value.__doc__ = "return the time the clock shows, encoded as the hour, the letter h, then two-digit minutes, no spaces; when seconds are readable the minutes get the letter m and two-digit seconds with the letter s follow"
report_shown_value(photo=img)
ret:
5h49
